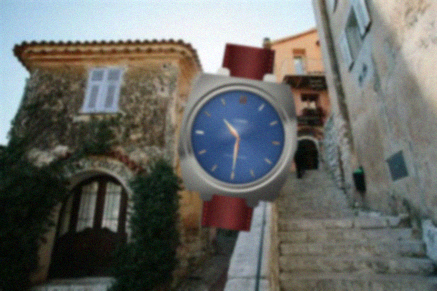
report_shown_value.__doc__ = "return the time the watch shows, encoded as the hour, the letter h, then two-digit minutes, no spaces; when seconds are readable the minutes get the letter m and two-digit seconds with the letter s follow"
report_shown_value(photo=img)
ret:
10h30
